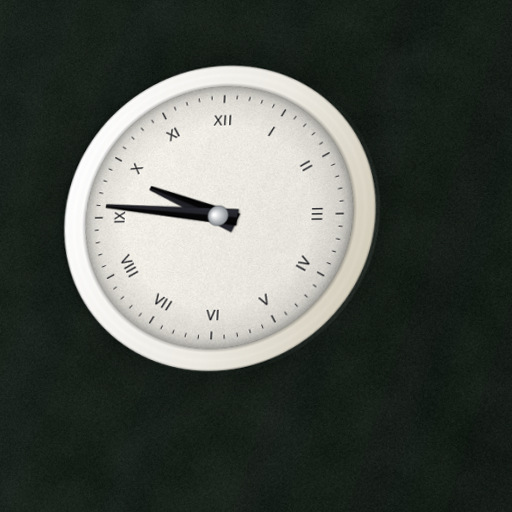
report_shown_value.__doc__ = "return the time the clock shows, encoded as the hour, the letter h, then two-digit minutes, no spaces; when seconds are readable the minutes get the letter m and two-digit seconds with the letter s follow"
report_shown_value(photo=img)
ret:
9h46
